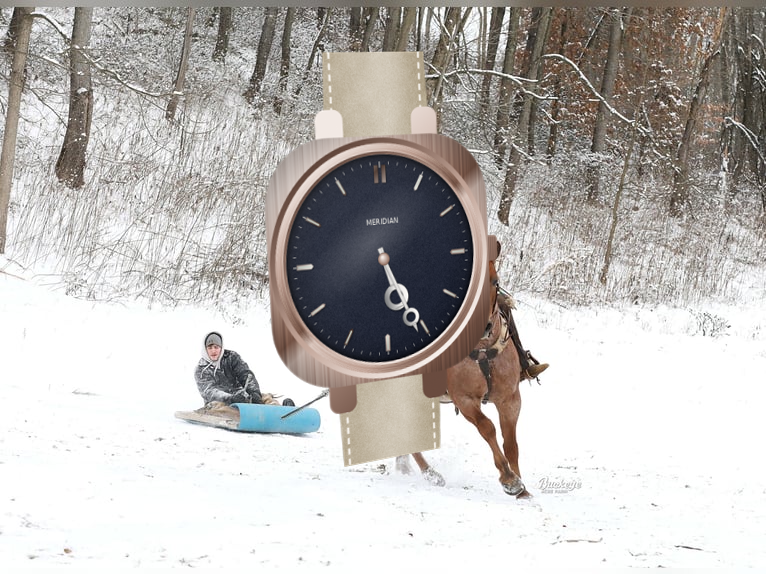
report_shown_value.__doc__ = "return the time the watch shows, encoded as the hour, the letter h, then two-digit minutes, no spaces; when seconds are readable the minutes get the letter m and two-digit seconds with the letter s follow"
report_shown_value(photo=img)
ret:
5h26
